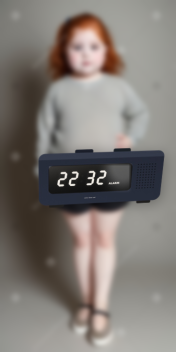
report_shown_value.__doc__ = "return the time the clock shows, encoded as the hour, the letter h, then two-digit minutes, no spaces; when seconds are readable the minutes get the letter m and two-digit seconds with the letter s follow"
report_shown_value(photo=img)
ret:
22h32
